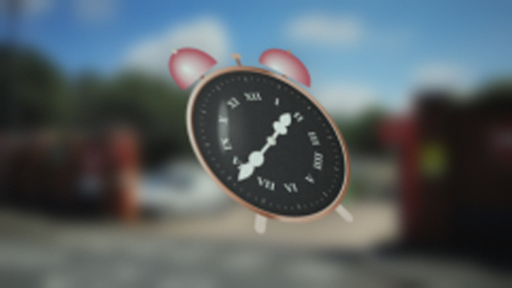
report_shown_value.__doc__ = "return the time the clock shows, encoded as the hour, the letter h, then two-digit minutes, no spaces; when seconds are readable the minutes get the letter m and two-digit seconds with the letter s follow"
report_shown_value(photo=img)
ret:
1h39
